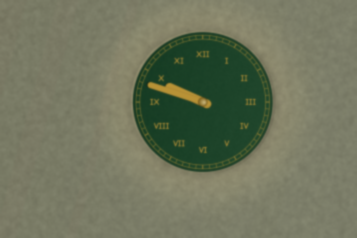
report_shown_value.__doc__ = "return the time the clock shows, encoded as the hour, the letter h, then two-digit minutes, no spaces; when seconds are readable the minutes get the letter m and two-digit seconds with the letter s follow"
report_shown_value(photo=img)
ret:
9h48
